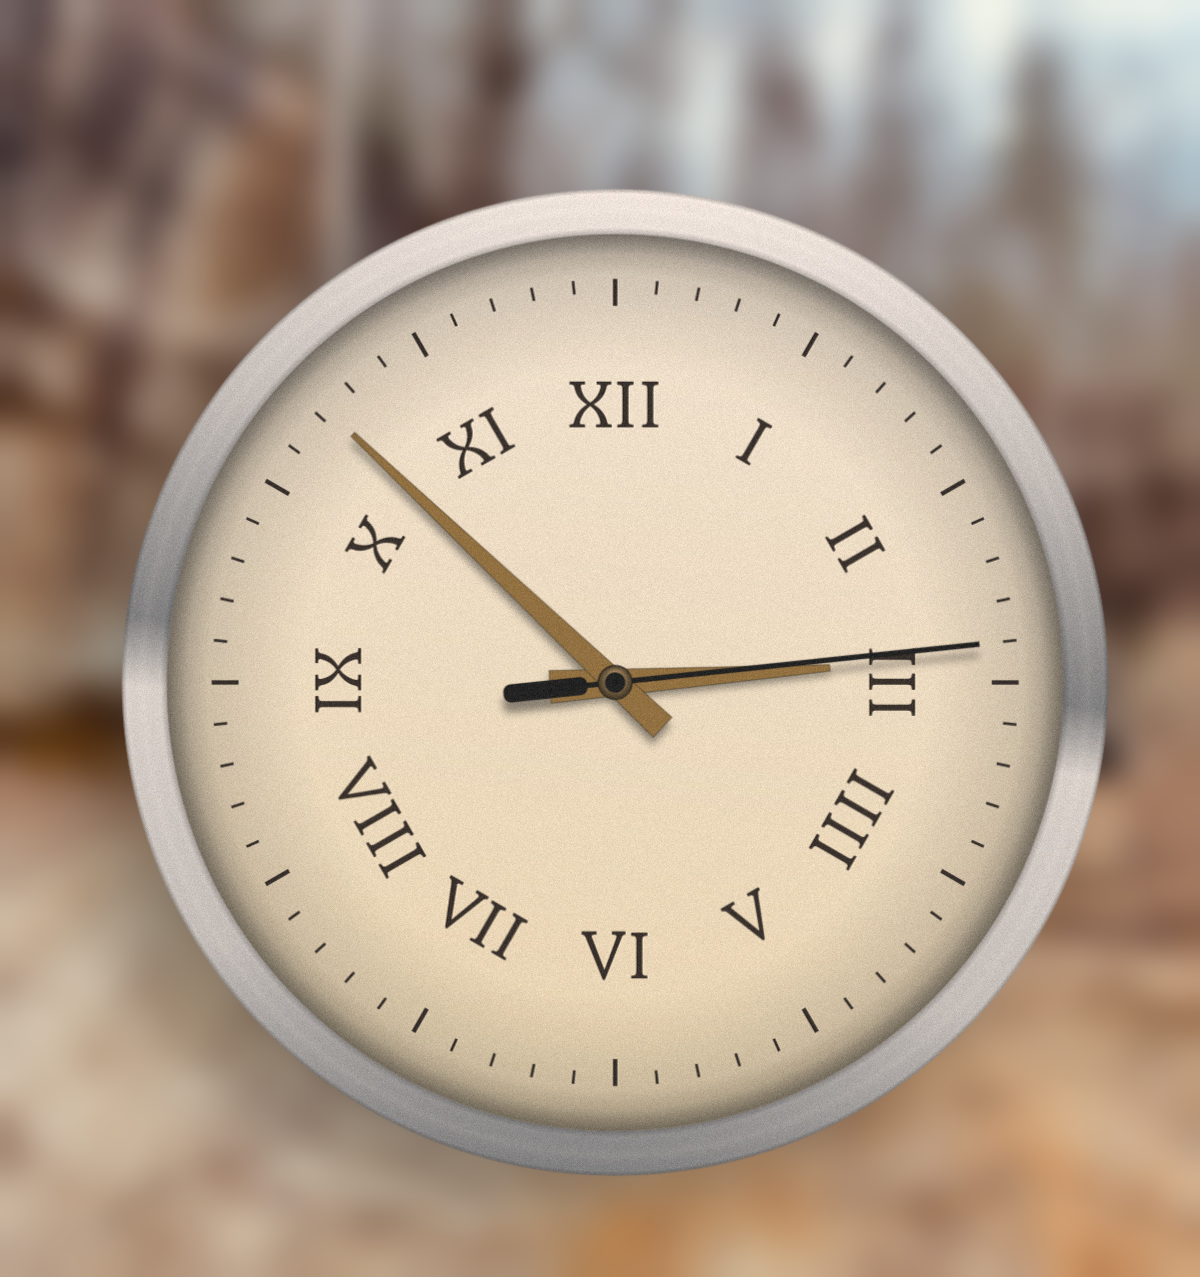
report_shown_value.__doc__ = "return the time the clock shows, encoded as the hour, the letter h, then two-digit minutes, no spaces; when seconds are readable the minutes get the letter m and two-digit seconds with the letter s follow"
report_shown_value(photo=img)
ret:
2h52m14s
